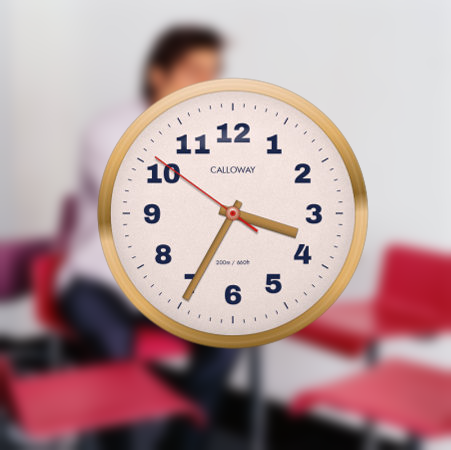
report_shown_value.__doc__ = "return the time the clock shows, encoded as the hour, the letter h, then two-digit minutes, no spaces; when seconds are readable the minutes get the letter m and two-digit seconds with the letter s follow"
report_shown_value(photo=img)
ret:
3h34m51s
